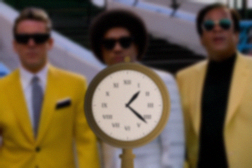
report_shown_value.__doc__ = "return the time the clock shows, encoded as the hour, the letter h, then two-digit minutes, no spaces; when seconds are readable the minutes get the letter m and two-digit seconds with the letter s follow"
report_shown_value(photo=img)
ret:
1h22
